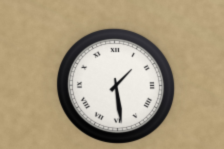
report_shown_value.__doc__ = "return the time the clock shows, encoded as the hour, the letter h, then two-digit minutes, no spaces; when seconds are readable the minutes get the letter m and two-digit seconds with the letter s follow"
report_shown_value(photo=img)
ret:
1h29
